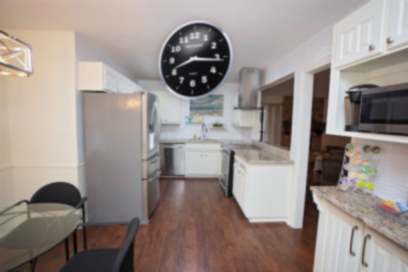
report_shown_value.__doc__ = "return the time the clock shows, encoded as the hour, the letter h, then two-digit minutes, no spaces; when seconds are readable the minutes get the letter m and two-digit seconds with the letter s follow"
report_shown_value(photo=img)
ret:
8h16
